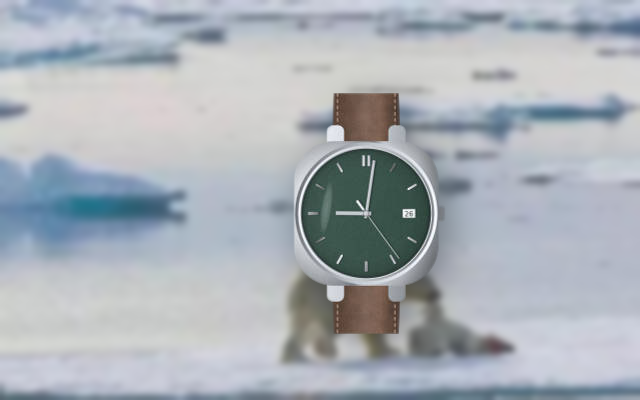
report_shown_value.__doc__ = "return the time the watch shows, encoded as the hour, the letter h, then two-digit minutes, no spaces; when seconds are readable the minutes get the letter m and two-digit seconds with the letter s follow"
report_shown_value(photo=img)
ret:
9h01m24s
